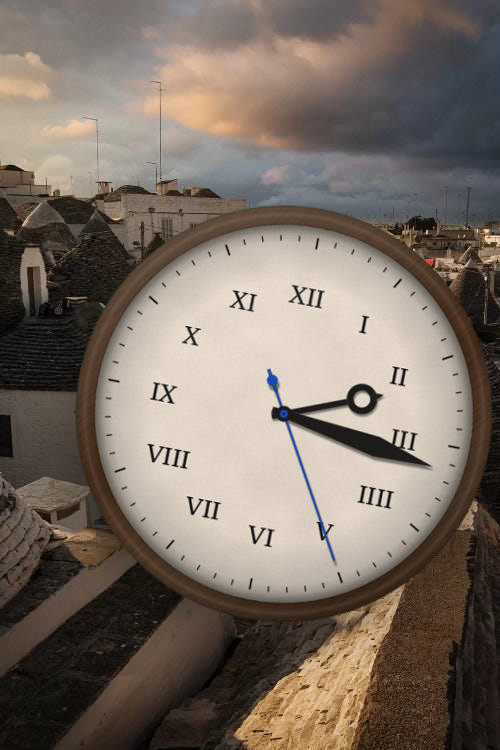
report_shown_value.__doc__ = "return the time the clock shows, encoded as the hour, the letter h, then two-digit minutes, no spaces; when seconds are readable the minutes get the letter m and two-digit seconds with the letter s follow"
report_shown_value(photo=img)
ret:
2h16m25s
